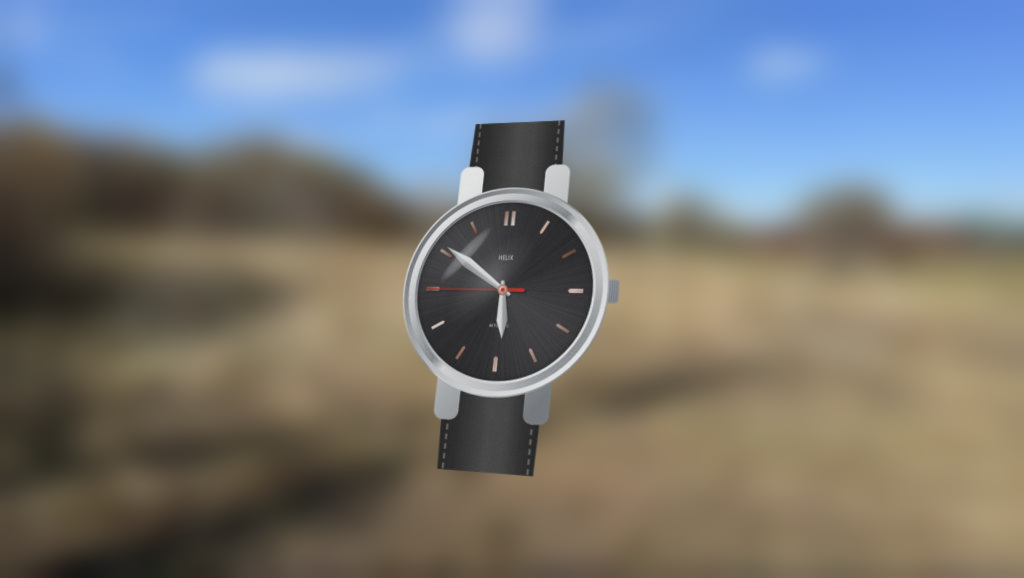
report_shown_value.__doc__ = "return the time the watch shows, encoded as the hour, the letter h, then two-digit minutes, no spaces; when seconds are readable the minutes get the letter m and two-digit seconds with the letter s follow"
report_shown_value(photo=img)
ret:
5h50m45s
